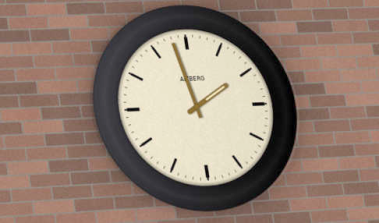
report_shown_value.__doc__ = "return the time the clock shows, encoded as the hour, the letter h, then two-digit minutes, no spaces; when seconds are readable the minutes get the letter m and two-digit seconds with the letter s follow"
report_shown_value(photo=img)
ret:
1h58
